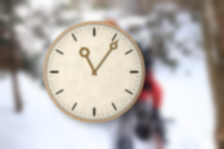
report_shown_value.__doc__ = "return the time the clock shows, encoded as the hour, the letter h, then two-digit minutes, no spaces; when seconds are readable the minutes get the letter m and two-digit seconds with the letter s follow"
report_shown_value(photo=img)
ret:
11h06
